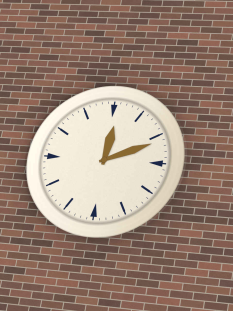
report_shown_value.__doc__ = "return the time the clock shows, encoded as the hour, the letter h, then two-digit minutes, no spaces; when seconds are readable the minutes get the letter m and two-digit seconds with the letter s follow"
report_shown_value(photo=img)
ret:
12h11
